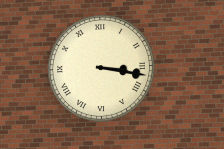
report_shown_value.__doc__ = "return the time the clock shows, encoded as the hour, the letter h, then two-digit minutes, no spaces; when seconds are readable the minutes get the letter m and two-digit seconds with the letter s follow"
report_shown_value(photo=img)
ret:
3h17
